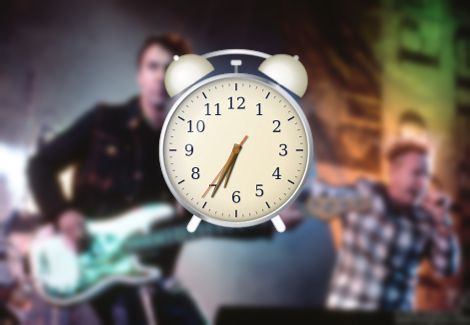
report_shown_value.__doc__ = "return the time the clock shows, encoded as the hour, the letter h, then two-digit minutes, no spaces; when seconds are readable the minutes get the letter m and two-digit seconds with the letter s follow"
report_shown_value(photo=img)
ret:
6h34m36s
